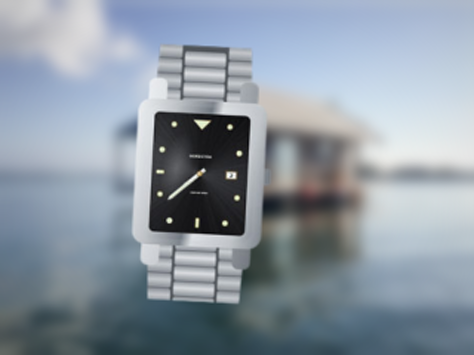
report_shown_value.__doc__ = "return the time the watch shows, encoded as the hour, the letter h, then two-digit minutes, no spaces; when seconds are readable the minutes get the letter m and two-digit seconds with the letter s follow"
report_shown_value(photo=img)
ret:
7h38
